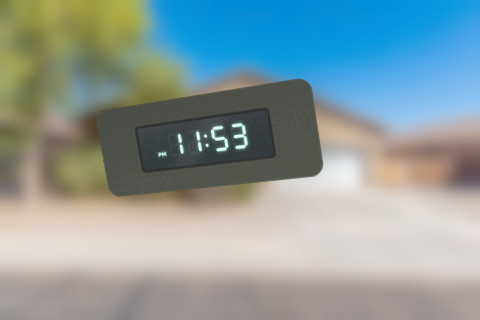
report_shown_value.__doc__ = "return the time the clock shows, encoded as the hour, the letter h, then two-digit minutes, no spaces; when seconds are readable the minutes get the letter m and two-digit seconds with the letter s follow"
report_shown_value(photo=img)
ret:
11h53
